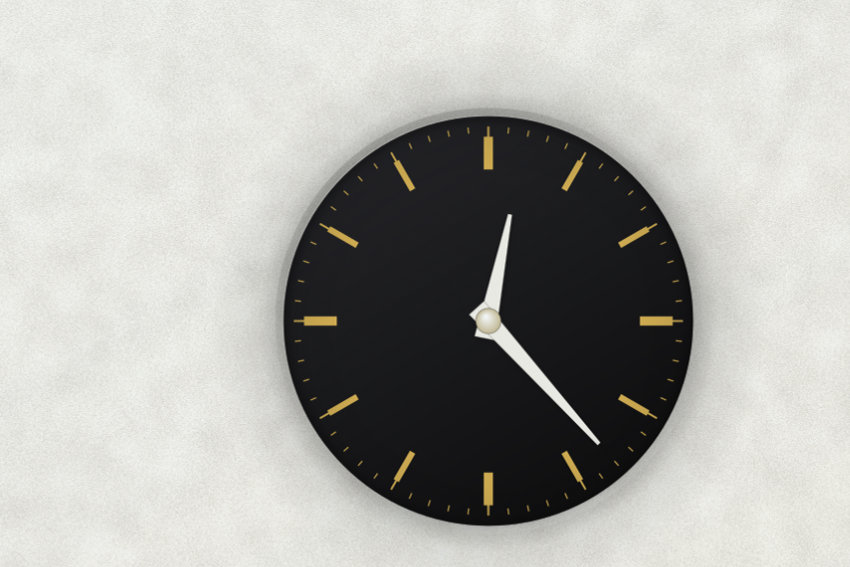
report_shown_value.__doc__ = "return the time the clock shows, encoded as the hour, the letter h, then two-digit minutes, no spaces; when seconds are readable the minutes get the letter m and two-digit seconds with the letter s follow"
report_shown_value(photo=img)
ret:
12h23
